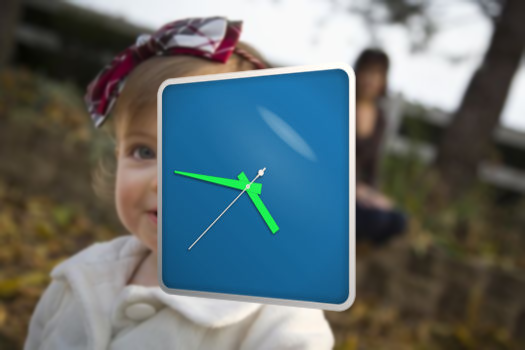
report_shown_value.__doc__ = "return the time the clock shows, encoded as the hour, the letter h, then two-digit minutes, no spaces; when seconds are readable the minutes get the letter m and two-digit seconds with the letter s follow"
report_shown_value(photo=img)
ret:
4h46m38s
